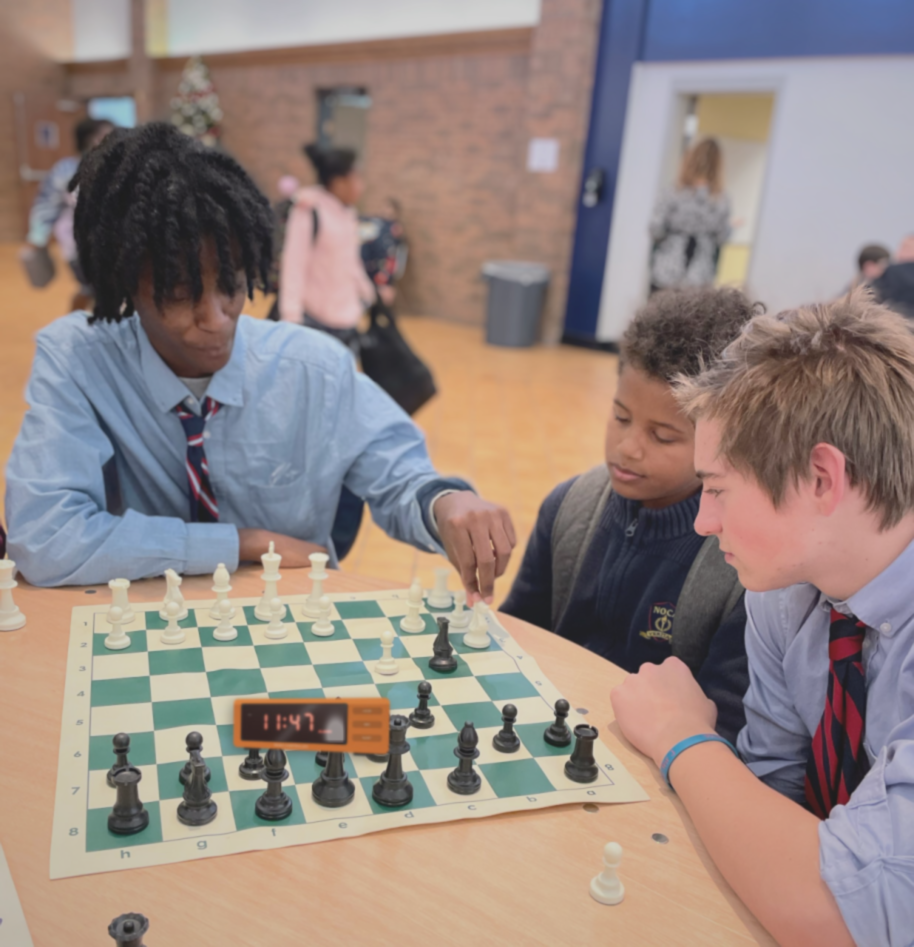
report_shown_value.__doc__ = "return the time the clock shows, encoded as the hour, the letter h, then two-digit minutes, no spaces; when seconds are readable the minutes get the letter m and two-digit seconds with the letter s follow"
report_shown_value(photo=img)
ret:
11h47
